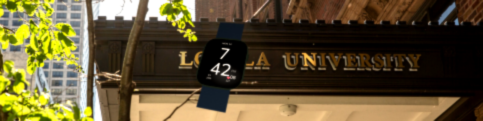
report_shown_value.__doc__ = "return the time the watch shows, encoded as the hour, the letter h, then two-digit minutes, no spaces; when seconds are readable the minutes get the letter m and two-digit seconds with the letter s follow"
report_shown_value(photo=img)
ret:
7h42
